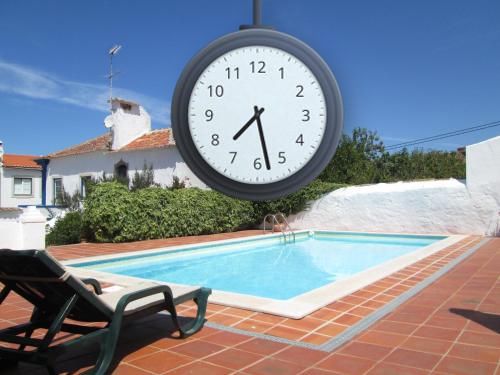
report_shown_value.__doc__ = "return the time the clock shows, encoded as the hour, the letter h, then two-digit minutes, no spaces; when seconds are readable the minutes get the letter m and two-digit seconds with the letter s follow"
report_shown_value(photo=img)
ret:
7h28
